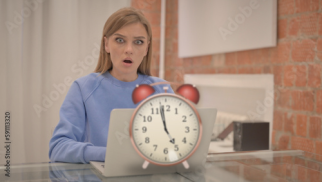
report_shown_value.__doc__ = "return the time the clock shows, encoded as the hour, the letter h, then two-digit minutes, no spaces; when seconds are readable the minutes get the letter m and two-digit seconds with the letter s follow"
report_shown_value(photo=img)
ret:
4h58
